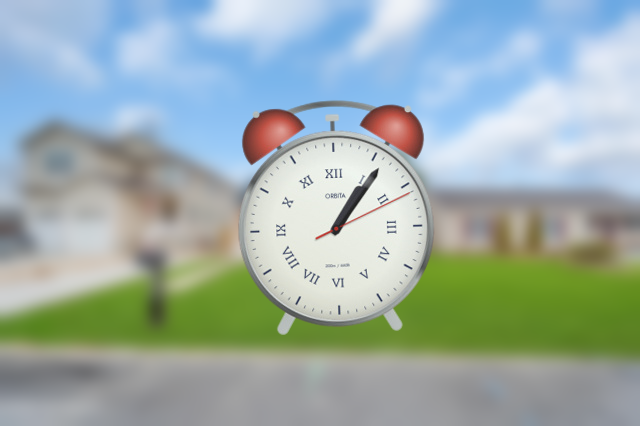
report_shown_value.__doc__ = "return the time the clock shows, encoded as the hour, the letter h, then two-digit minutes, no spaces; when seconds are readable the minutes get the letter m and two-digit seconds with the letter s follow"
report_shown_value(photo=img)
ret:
1h06m11s
